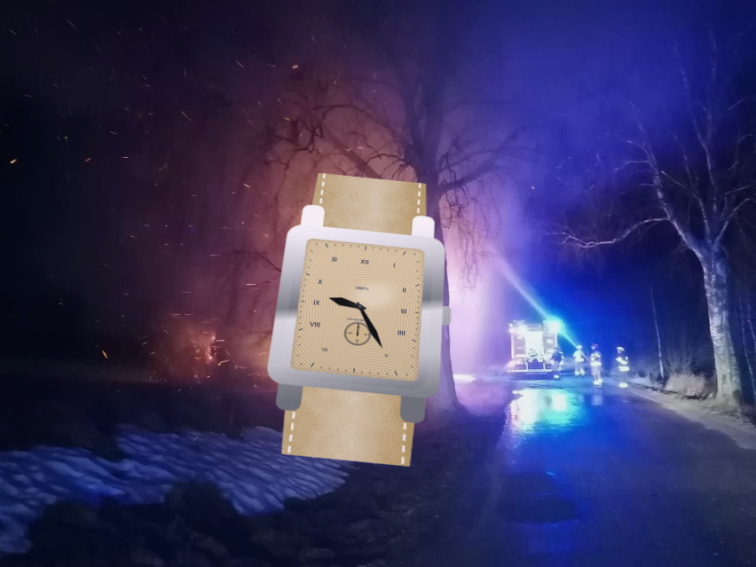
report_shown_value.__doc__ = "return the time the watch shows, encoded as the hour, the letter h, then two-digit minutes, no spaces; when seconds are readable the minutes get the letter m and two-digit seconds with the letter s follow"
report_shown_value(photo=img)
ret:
9h25
